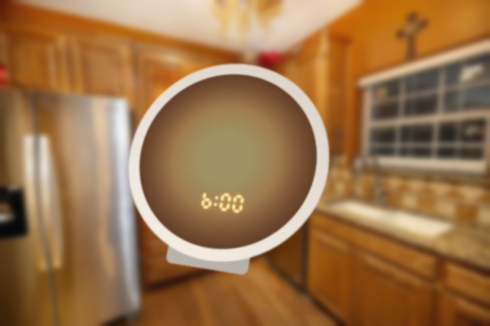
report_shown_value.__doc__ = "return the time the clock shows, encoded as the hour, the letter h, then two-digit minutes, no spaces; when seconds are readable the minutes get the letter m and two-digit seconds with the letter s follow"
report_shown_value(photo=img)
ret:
6h00
